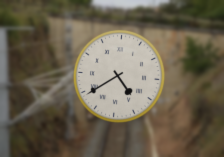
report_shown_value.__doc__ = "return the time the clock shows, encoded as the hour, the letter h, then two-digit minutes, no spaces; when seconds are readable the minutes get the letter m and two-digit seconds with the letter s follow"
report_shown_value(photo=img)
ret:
4h39
